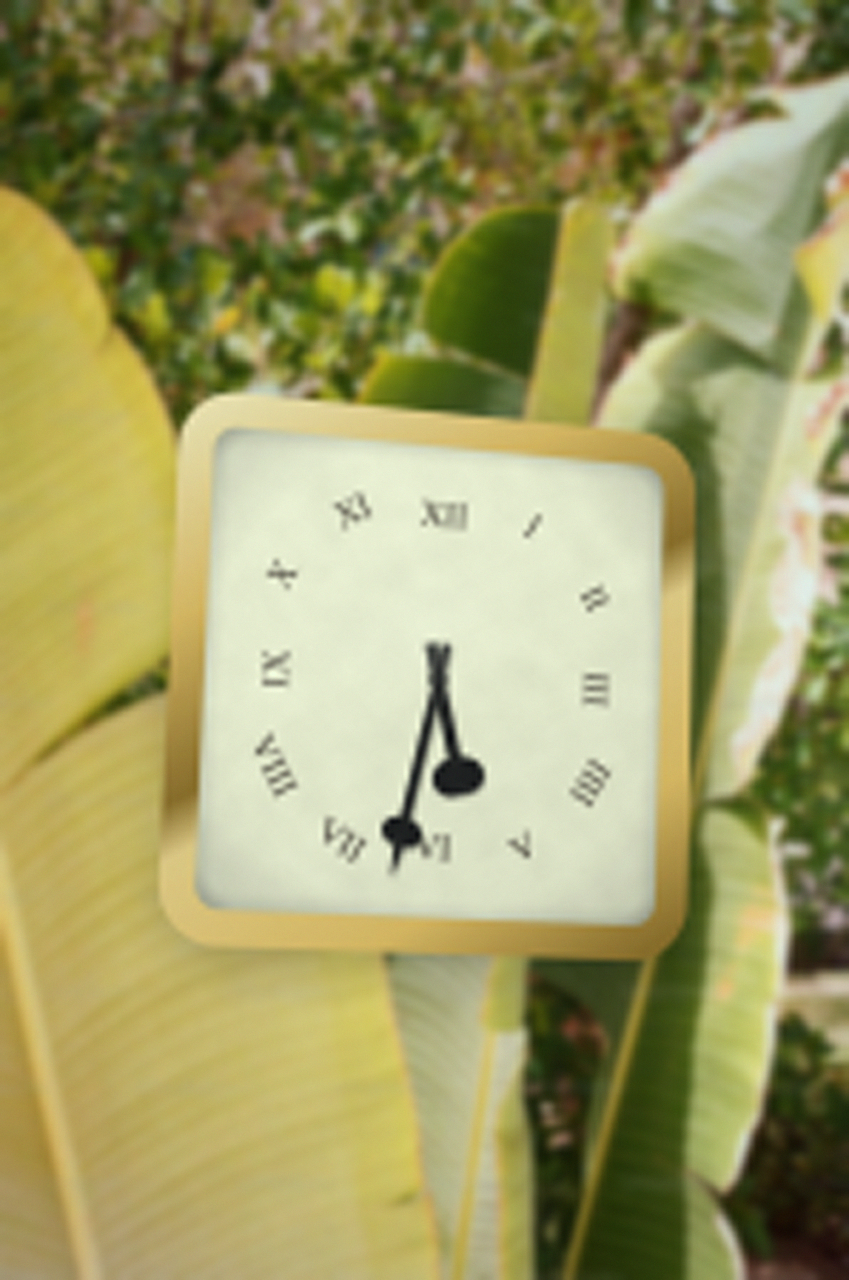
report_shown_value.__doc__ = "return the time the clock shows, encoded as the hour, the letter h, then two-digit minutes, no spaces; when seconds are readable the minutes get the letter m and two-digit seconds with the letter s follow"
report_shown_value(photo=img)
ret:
5h32
